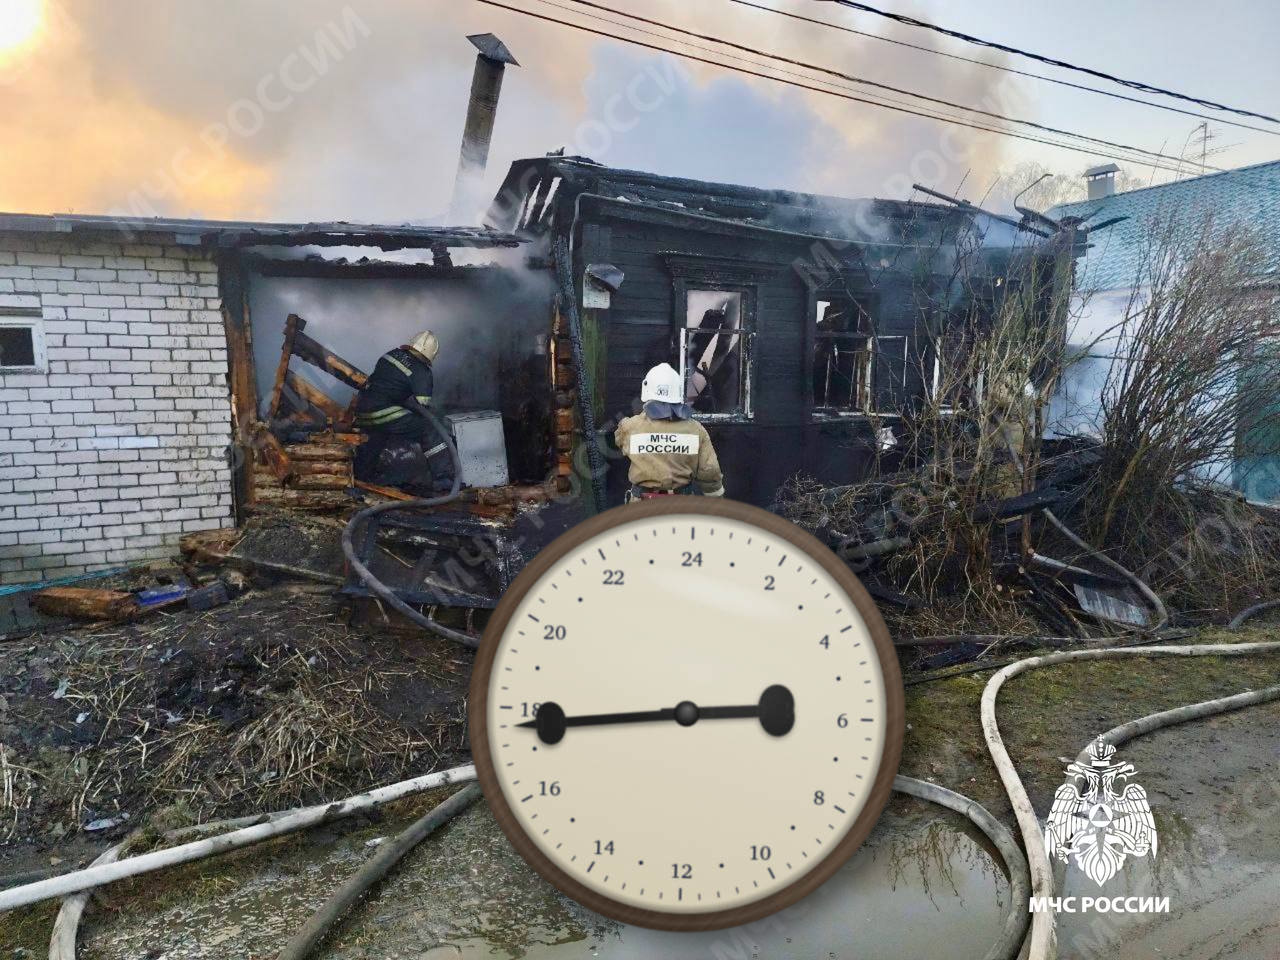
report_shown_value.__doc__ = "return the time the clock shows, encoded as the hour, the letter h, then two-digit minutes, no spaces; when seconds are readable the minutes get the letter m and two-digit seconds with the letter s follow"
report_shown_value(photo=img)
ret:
5h44
